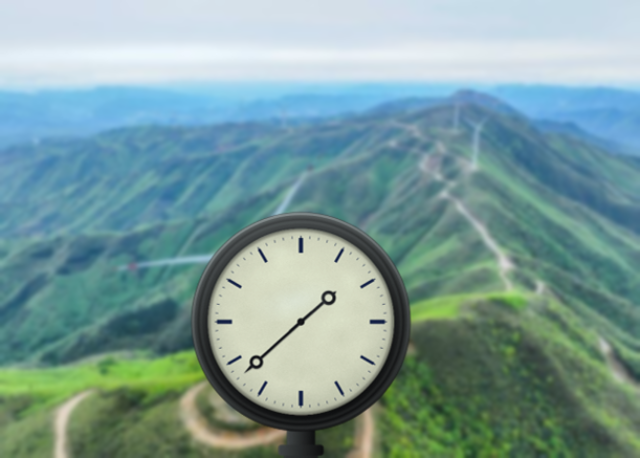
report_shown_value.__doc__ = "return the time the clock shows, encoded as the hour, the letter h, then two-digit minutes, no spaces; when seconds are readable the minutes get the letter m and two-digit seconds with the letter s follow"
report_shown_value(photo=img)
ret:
1h38
